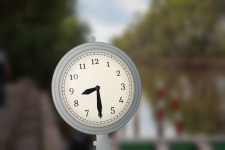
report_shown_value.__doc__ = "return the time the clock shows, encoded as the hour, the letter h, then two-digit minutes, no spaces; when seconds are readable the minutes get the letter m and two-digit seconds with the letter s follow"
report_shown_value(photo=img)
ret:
8h30
